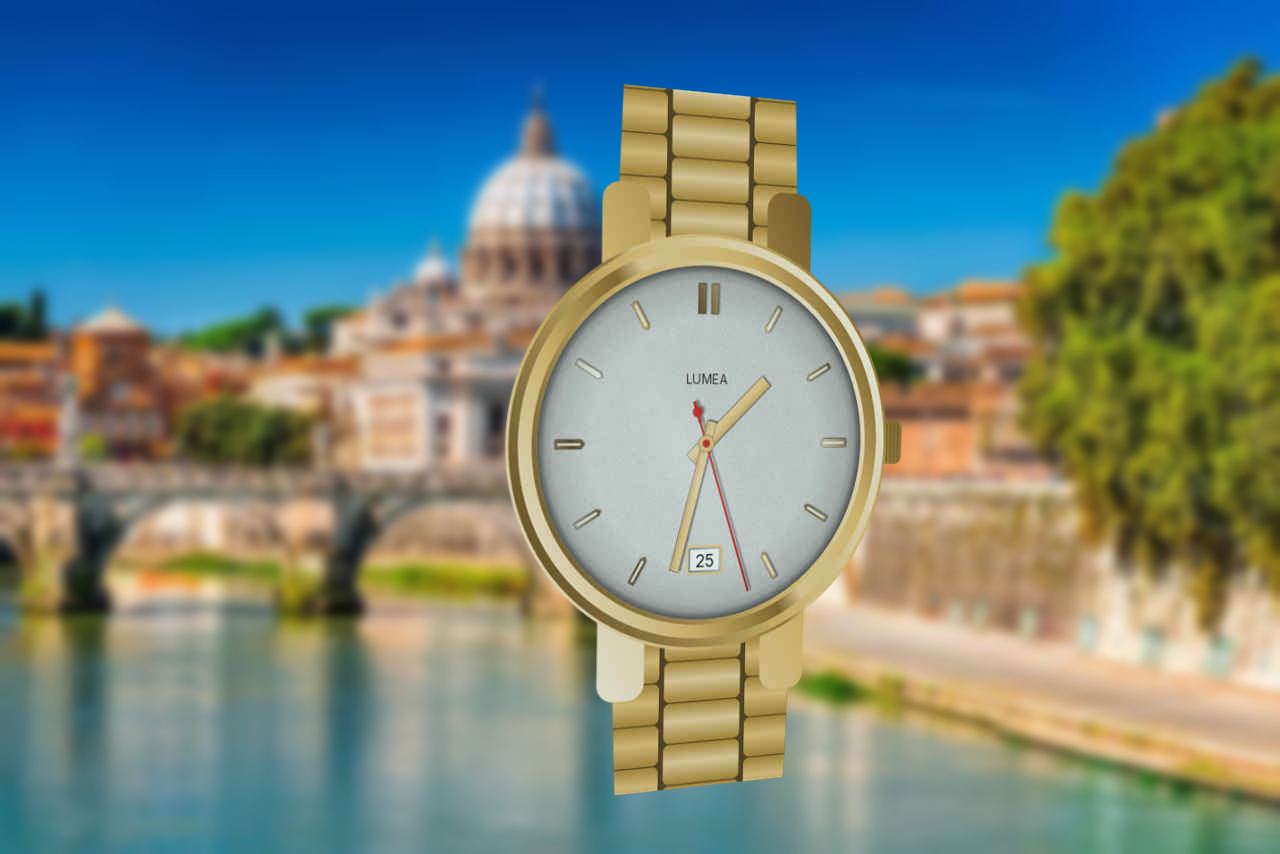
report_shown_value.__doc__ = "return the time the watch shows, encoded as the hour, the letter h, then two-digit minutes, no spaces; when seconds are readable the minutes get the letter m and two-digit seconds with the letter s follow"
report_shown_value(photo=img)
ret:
1h32m27s
